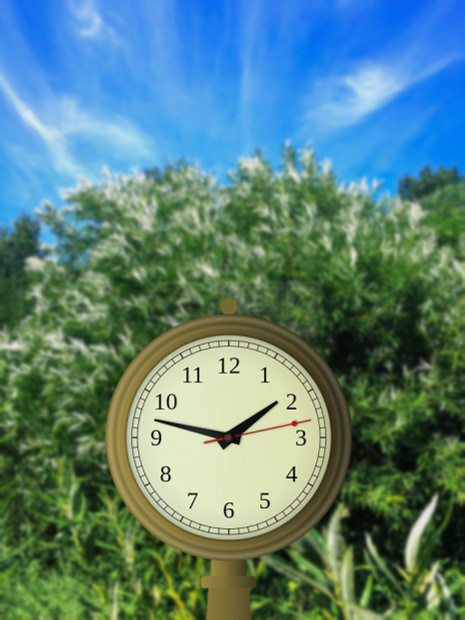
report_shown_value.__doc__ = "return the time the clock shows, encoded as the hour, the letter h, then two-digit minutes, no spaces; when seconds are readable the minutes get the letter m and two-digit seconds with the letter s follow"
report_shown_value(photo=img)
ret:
1h47m13s
